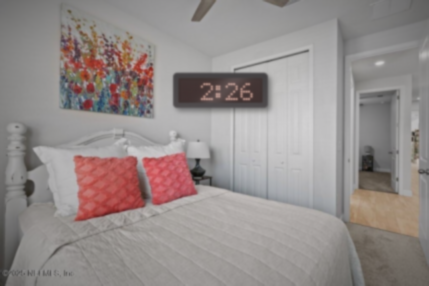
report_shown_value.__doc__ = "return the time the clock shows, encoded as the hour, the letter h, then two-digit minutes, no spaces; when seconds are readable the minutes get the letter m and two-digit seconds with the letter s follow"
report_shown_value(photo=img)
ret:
2h26
